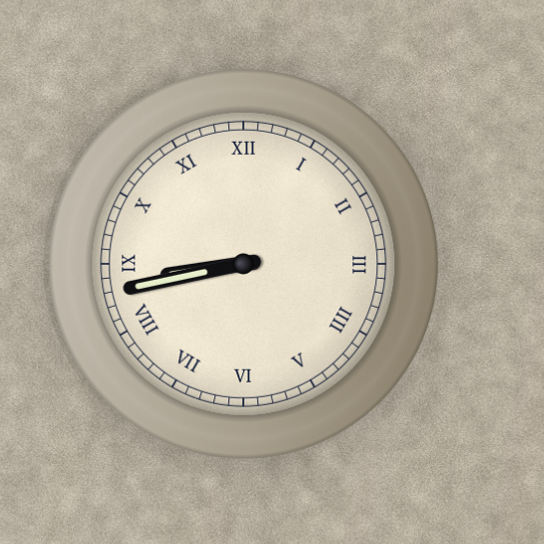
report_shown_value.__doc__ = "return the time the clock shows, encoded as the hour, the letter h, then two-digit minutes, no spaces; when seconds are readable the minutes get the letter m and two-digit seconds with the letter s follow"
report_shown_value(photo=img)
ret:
8h43
